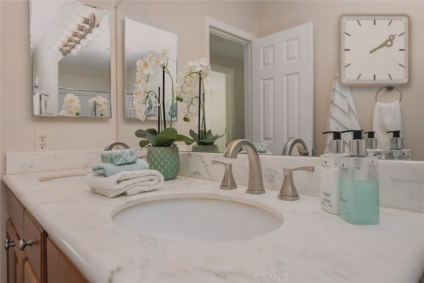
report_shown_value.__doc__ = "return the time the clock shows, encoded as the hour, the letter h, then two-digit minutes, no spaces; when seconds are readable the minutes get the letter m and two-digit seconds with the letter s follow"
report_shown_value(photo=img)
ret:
2h09
